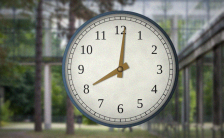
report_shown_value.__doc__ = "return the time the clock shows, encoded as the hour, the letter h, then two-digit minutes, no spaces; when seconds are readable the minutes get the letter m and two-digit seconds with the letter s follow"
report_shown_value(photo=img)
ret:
8h01
